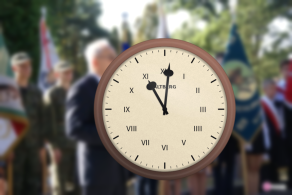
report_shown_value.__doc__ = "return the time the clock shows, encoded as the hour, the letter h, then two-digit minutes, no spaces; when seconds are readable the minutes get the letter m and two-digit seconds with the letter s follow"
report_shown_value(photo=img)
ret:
11h01
